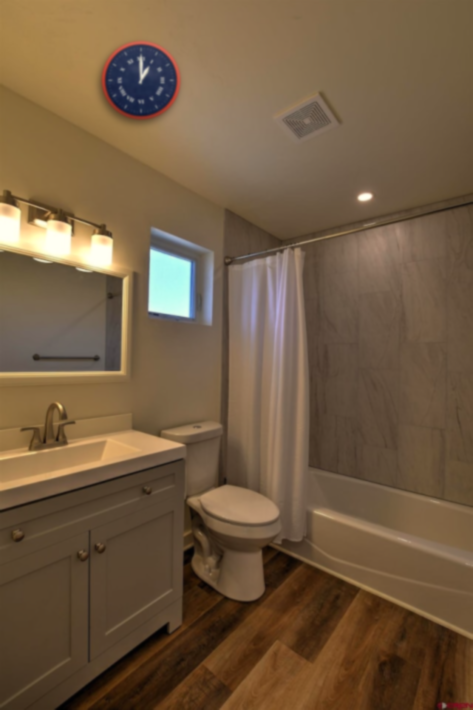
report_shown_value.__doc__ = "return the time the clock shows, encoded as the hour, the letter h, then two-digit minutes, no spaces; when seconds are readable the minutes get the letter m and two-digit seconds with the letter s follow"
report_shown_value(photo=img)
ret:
1h00
